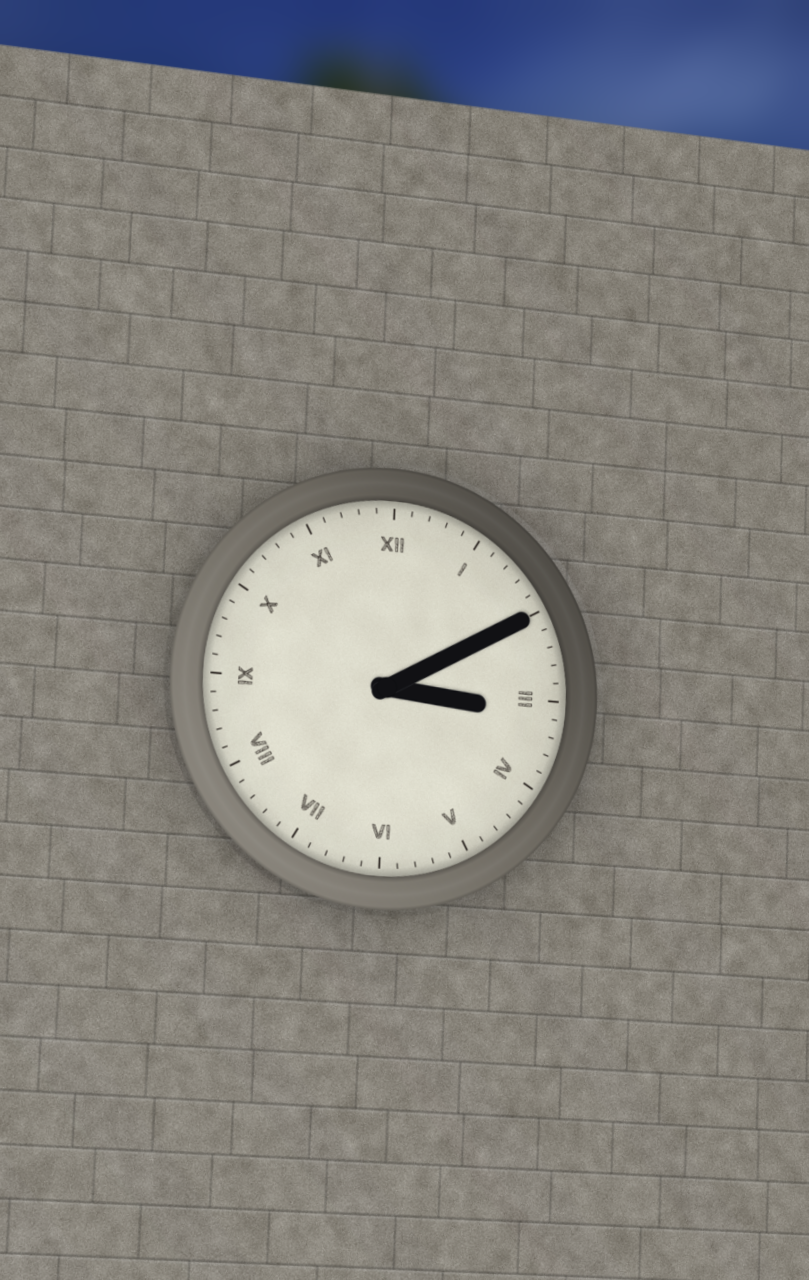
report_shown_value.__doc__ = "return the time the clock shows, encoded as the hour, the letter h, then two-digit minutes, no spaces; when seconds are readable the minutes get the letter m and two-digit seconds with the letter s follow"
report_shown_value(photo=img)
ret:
3h10
